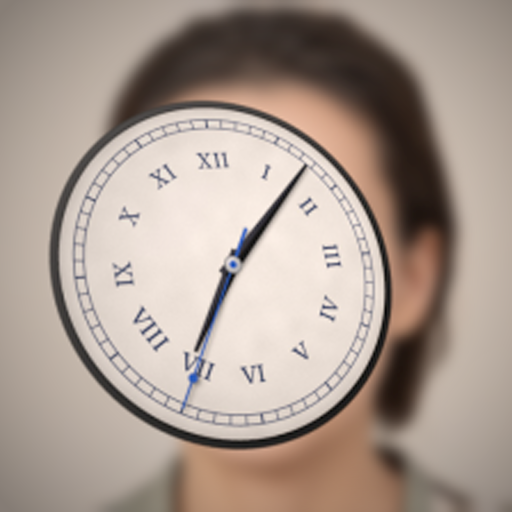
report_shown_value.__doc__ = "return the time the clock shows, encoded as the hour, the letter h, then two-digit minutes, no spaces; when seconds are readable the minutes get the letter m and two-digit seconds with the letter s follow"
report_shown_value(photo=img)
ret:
7h07m35s
